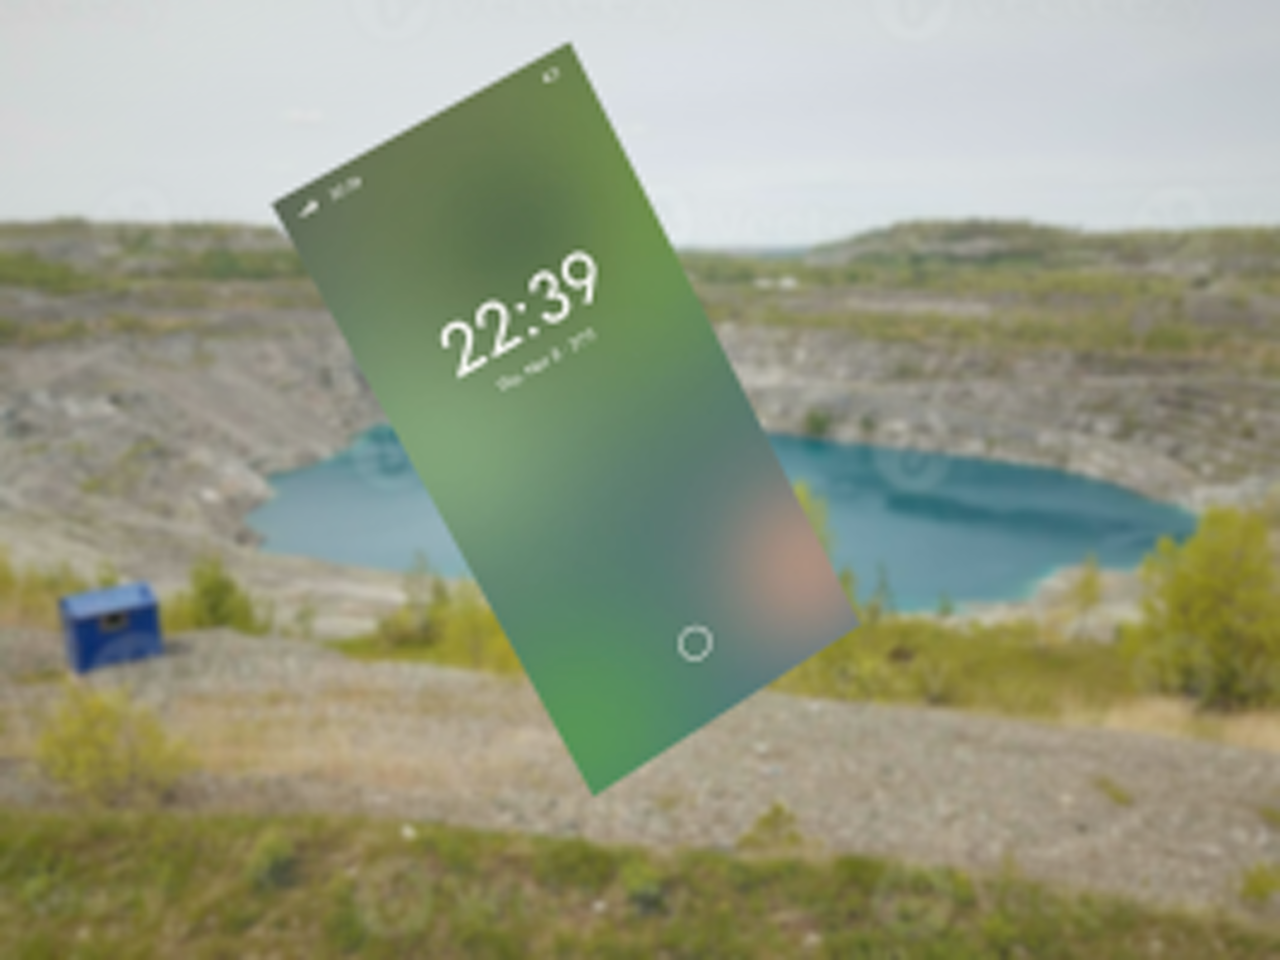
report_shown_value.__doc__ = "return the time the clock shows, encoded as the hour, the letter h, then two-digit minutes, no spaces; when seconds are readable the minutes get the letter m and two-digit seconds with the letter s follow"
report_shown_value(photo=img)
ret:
22h39
